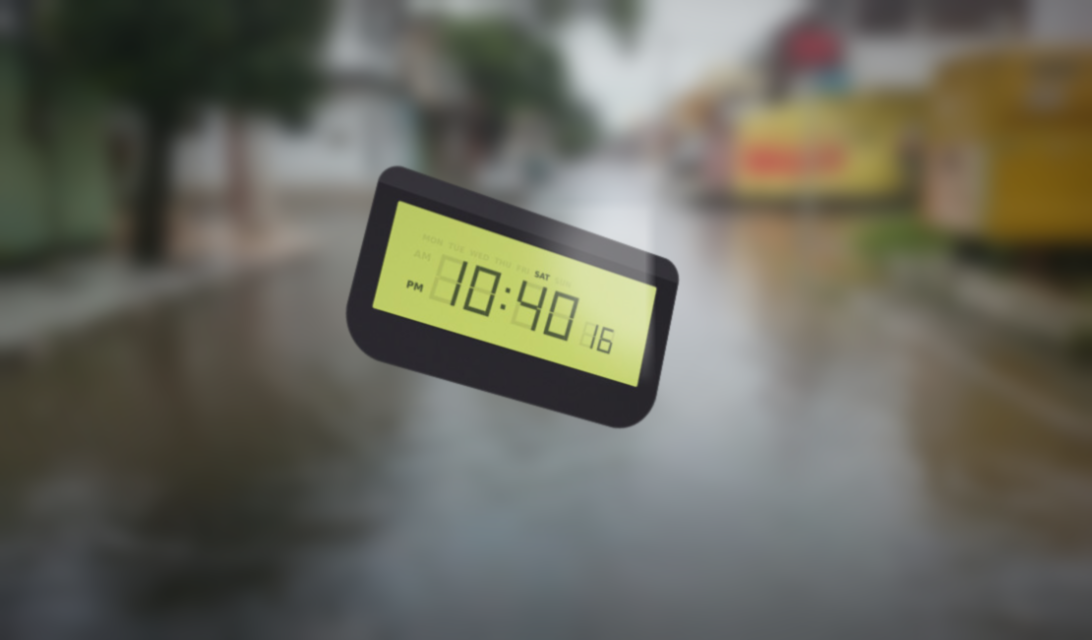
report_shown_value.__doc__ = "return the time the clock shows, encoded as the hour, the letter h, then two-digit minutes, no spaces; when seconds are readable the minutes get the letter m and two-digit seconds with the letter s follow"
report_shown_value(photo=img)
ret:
10h40m16s
